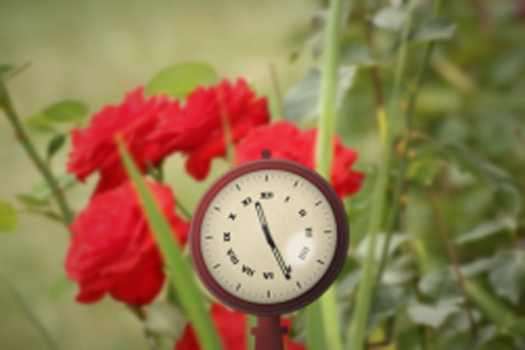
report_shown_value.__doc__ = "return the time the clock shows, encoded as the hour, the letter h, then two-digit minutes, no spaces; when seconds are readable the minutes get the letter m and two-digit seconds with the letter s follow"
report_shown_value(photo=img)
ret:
11h26
